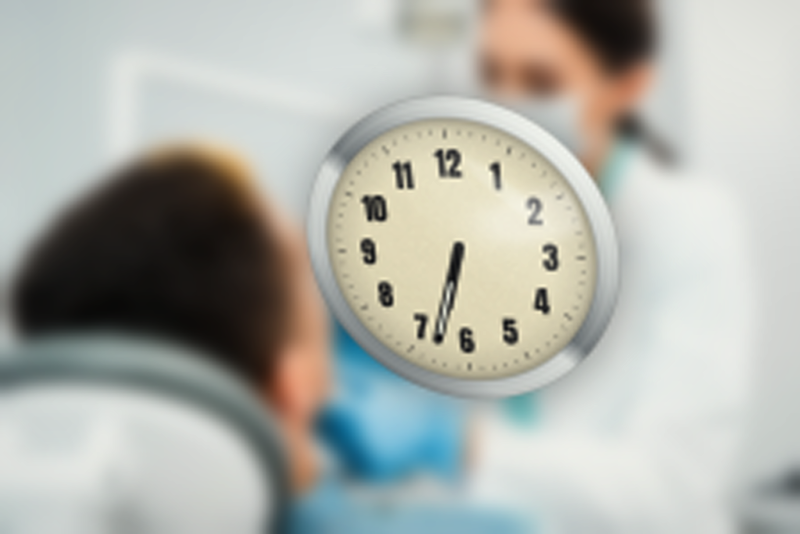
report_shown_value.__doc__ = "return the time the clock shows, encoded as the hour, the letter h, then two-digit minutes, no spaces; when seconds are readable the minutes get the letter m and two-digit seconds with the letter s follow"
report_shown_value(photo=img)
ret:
6h33
